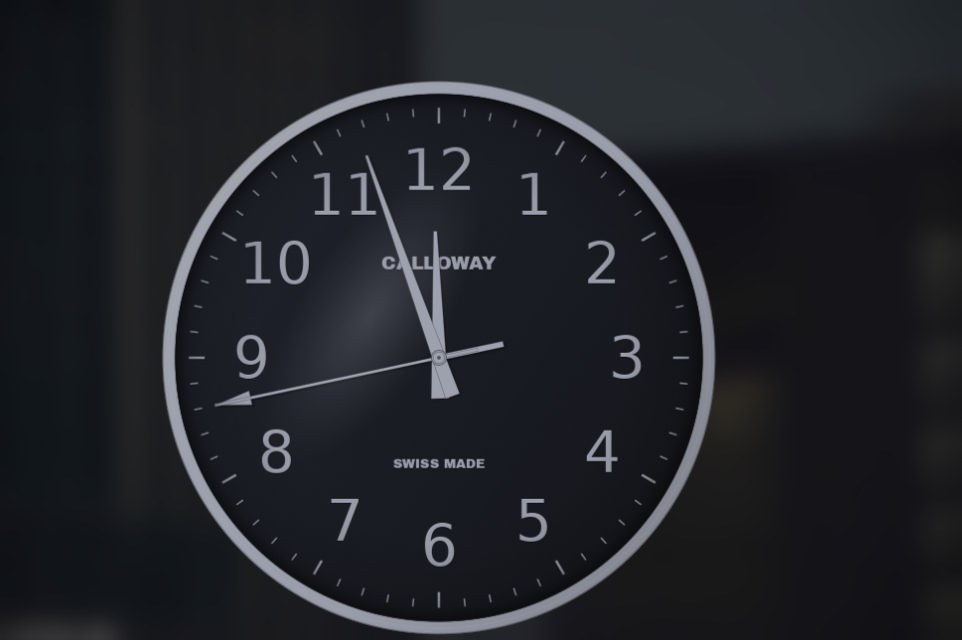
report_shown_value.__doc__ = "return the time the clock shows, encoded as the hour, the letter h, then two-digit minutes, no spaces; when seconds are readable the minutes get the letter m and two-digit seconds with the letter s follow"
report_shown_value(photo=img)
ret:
11h56m43s
